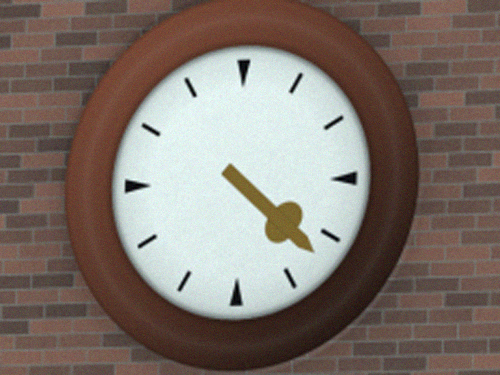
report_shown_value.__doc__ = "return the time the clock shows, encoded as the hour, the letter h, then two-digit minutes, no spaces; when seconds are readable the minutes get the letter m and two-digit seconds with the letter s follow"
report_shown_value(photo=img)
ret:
4h22
